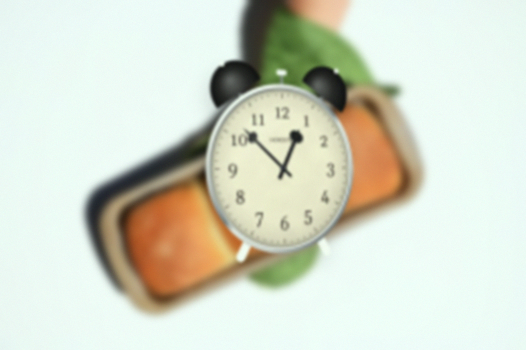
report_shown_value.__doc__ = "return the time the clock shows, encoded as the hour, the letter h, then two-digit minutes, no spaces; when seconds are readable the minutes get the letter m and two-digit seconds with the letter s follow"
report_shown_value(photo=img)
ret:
12h52
